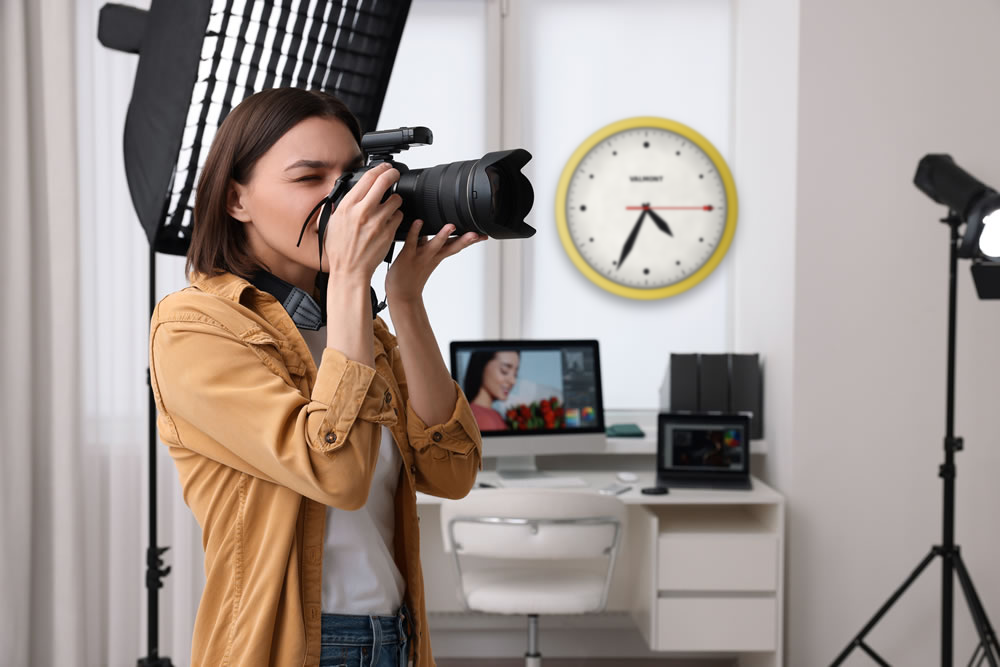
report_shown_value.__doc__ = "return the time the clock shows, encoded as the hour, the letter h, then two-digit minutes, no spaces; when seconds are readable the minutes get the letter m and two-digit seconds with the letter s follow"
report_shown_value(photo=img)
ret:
4h34m15s
